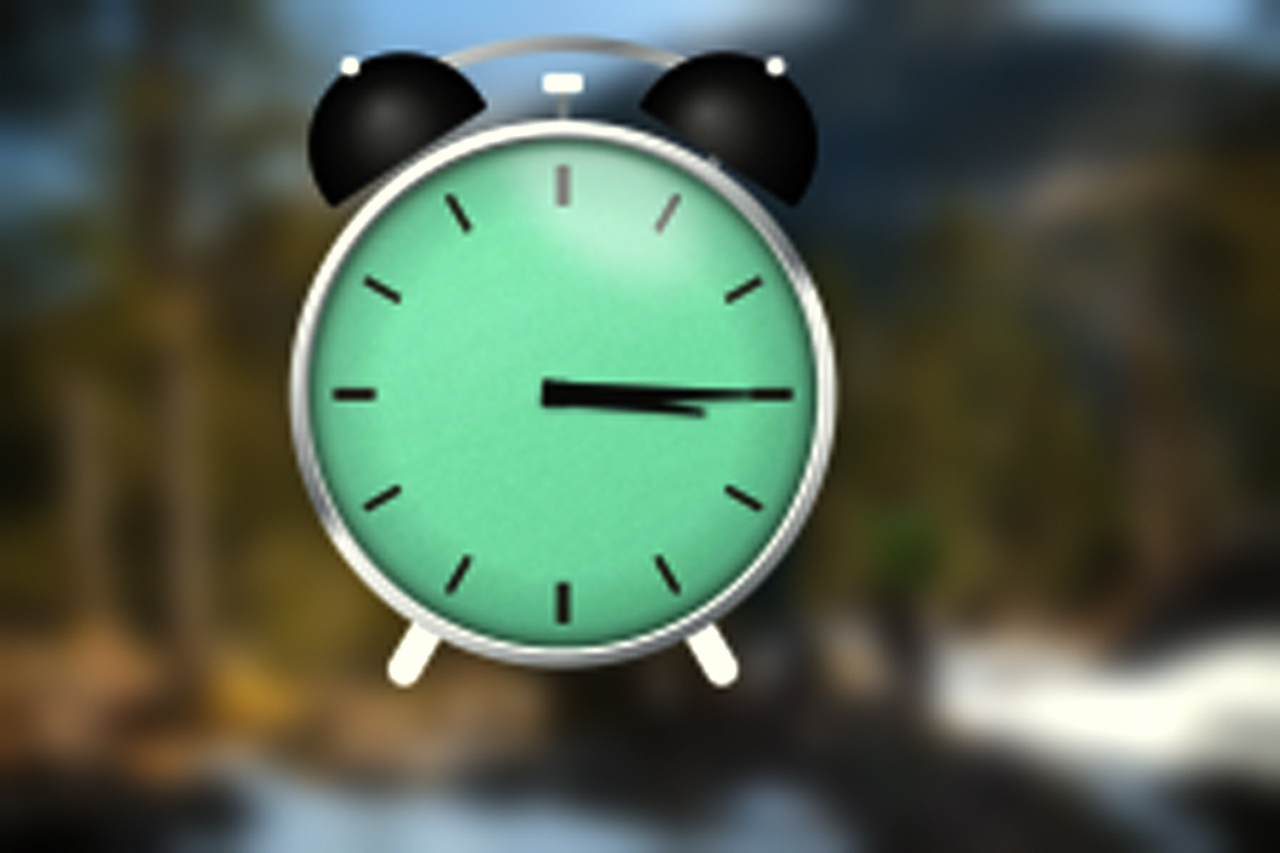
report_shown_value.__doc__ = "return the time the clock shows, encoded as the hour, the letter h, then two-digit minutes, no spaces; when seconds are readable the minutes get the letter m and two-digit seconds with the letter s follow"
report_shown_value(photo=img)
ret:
3h15
